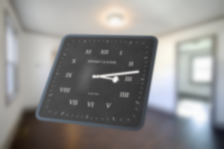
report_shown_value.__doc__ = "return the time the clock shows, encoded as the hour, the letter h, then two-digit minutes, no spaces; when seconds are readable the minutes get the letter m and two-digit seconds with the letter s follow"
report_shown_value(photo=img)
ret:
3h13
